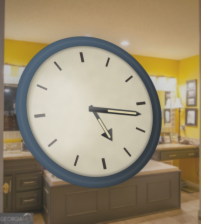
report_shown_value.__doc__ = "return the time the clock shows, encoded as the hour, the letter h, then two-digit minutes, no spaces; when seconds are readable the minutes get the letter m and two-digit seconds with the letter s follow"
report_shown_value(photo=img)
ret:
5h17
